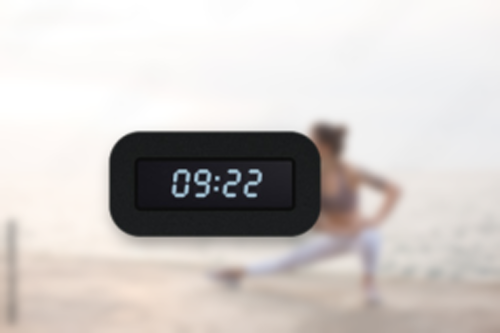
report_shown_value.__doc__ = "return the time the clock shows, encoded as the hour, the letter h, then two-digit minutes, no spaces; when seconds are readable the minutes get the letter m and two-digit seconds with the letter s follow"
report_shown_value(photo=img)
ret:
9h22
